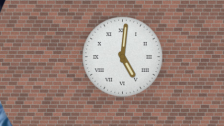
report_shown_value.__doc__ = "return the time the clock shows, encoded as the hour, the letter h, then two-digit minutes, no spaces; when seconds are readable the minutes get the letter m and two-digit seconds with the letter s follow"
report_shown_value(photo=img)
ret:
5h01
